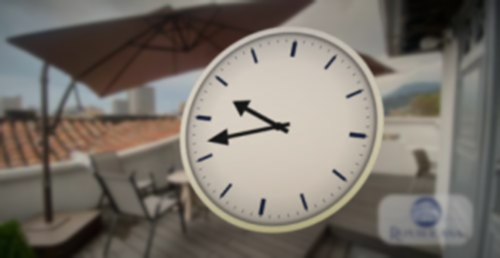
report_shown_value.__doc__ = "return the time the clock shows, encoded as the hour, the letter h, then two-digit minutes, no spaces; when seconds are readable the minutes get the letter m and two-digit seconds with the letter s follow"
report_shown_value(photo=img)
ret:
9h42
